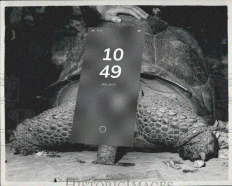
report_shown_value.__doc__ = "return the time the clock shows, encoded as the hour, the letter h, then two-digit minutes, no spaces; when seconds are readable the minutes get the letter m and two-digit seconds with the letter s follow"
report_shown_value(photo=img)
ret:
10h49
